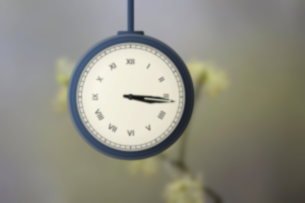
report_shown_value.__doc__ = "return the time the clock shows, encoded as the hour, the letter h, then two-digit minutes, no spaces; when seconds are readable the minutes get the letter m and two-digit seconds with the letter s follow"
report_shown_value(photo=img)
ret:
3h16
